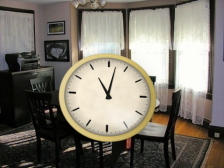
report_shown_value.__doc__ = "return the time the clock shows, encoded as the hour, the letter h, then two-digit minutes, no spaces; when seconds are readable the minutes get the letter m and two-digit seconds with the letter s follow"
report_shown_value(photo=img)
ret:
11h02
